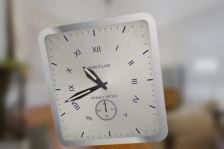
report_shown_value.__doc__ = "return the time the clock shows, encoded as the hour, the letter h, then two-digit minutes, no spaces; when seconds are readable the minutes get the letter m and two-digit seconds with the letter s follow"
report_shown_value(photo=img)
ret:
10h42
